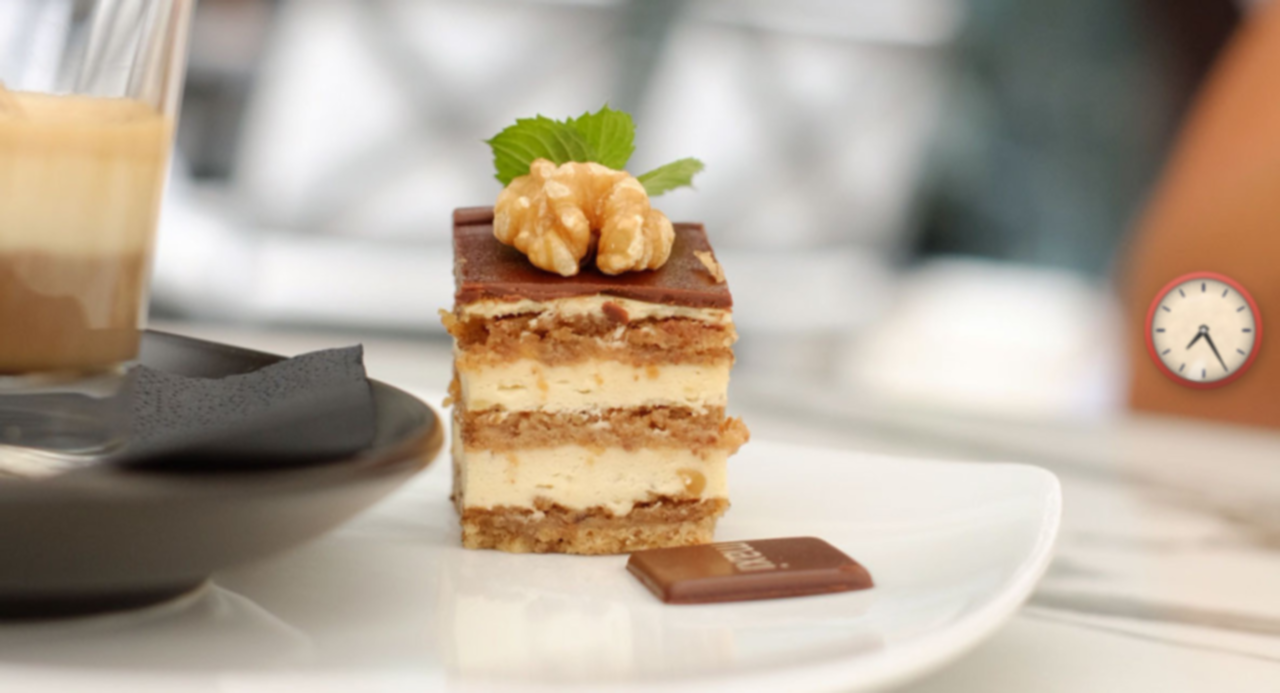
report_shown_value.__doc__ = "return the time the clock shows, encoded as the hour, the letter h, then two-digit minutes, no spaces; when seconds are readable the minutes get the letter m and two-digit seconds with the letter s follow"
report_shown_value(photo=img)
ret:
7h25
